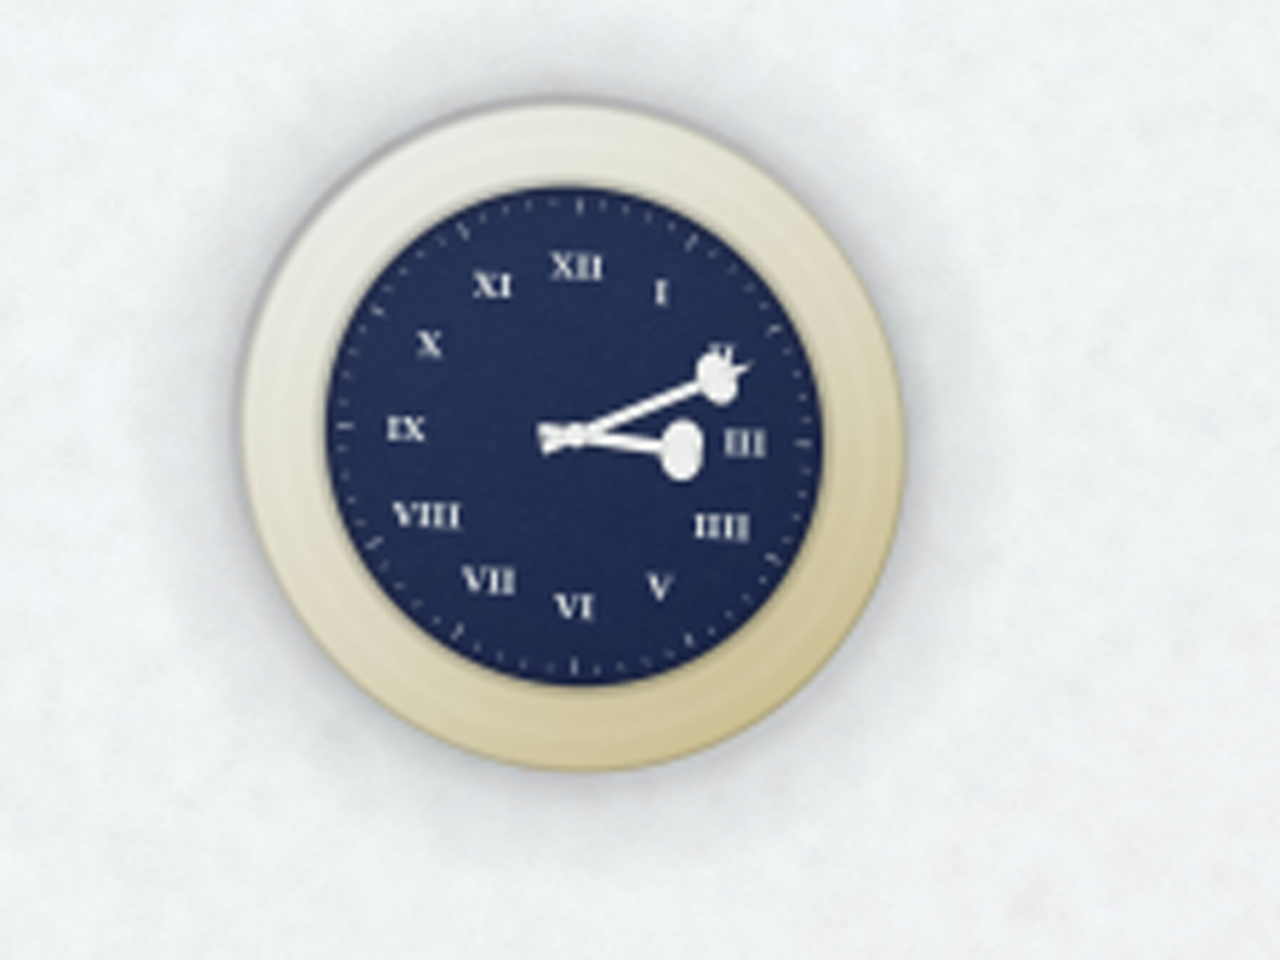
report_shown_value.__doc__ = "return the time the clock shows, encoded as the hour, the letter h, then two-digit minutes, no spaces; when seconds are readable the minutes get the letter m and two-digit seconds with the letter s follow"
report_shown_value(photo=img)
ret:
3h11
